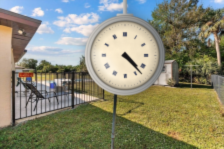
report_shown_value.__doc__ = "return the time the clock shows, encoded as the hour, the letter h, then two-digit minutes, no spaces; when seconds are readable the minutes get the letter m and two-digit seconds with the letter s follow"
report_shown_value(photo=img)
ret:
4h23
